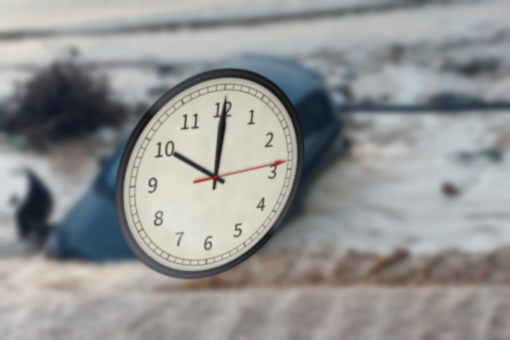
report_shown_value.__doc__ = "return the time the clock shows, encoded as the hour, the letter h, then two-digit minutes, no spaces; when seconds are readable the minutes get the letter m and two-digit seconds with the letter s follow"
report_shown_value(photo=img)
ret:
10h00m14s
